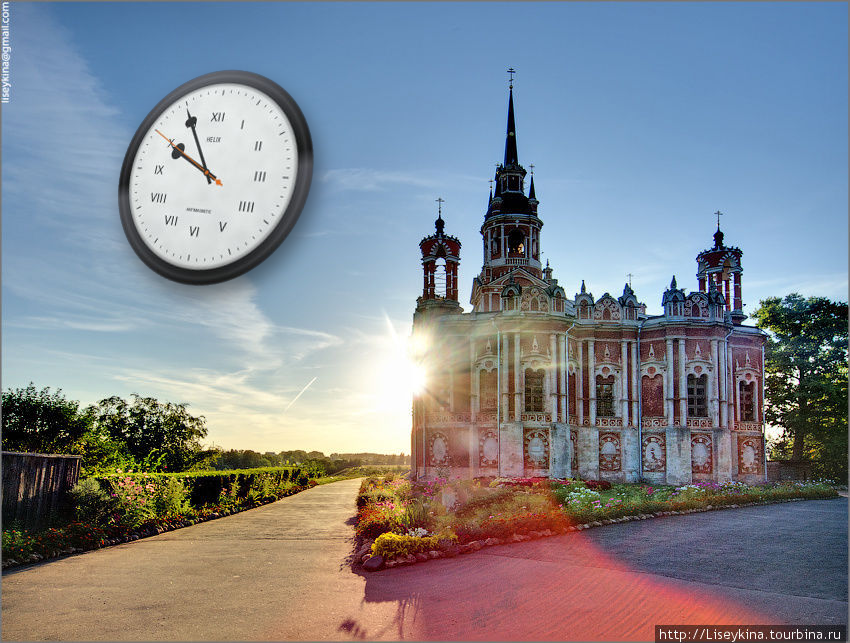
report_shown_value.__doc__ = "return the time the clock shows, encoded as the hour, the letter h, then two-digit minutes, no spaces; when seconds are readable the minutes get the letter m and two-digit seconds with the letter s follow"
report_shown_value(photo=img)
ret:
9h54m50s
